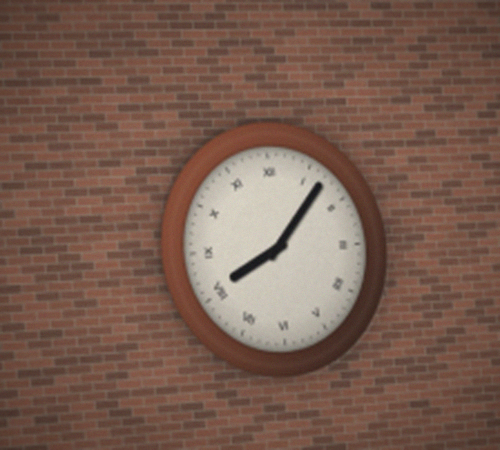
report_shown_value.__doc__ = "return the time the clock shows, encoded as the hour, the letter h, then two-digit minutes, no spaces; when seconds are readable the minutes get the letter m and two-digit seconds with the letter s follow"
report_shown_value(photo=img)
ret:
8h07
